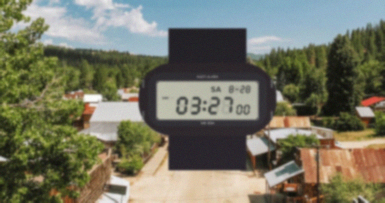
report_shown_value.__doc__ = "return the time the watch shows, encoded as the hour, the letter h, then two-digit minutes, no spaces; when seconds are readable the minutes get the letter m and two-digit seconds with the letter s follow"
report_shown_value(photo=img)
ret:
3h27
